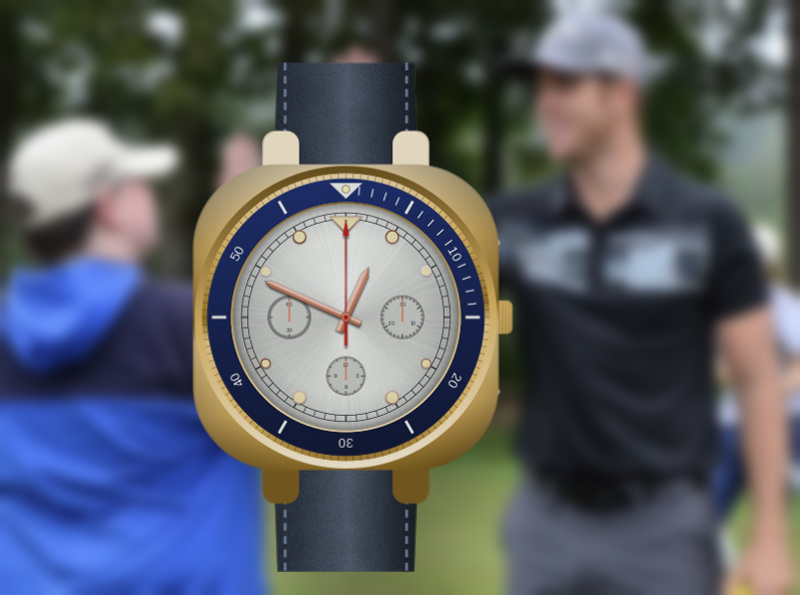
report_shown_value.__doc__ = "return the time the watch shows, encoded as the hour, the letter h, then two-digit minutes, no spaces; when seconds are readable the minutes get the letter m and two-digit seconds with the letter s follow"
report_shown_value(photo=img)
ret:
12h49
